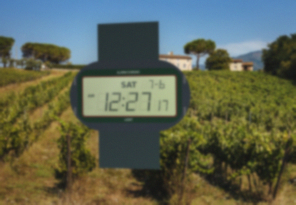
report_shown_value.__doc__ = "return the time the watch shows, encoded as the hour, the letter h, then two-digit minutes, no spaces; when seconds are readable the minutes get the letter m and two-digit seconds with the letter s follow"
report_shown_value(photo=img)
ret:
12h27
